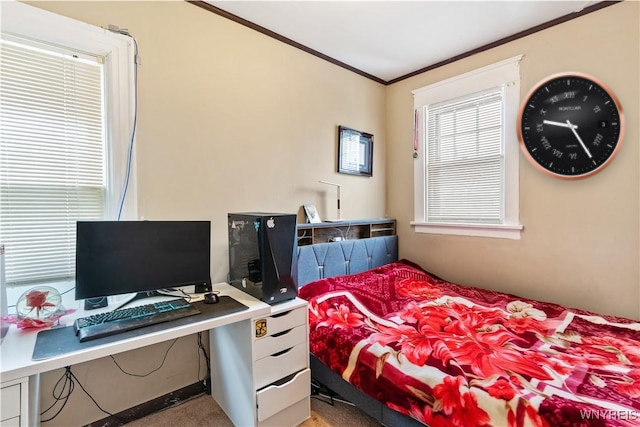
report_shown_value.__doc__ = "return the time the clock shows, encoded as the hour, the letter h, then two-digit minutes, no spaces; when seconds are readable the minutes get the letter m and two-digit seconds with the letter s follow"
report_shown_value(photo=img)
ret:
9h25
